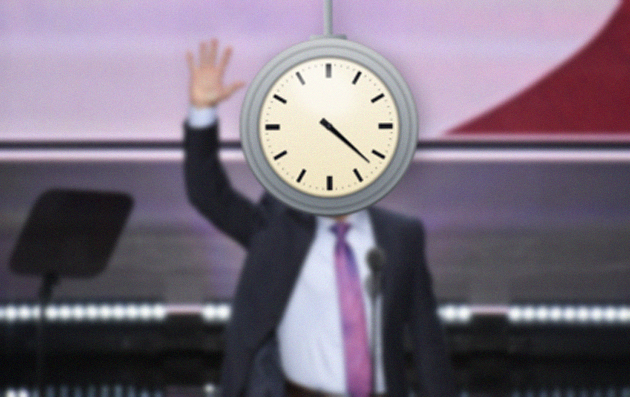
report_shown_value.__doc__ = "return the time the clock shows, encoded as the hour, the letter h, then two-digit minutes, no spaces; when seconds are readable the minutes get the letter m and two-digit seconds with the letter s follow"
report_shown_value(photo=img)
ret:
4h22
